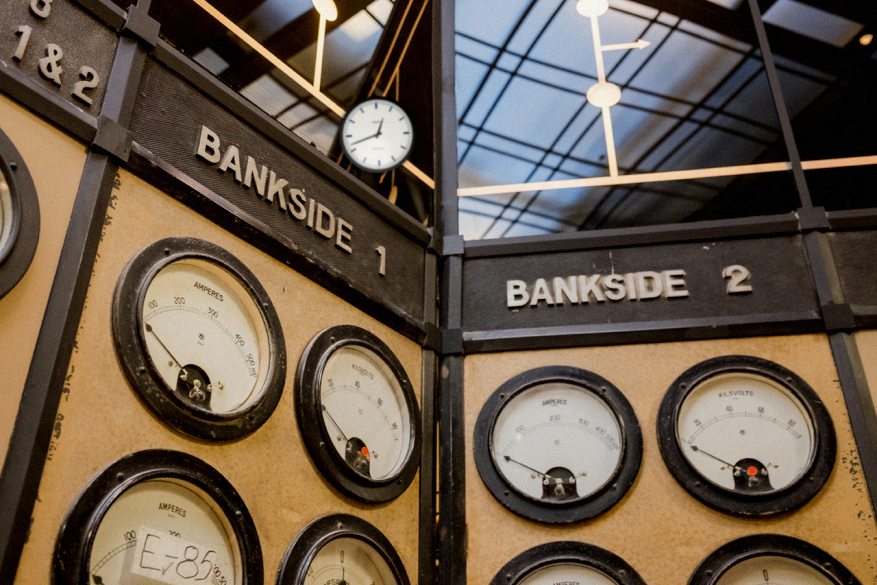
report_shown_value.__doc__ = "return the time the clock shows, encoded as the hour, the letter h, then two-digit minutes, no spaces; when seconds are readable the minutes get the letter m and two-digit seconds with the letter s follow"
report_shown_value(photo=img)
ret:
12h42
